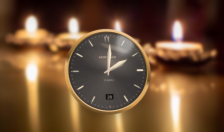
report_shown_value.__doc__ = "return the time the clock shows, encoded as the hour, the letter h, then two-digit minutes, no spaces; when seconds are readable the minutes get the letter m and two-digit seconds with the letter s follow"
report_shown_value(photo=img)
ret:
2h01
